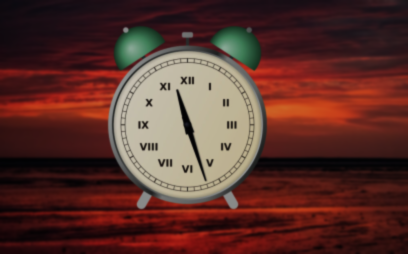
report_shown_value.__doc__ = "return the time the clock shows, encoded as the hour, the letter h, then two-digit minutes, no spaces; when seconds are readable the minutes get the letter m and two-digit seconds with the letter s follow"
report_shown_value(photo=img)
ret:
11h27
